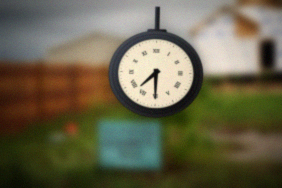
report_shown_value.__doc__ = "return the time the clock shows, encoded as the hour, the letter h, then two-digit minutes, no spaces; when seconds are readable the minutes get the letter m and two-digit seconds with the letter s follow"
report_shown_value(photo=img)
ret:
7h30
